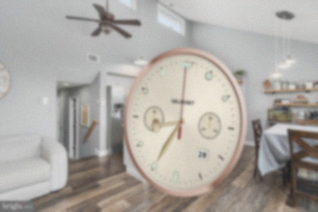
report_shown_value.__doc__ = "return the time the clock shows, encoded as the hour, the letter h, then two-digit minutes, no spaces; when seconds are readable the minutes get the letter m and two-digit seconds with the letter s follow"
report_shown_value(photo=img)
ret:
8h35
